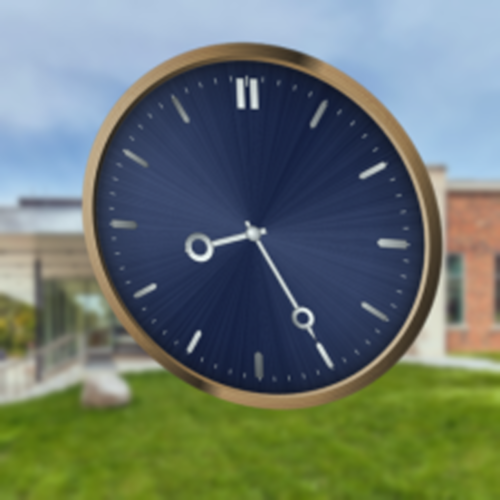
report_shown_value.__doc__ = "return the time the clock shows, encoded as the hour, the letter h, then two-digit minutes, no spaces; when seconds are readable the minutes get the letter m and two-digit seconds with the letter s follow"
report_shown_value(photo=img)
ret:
8h25
